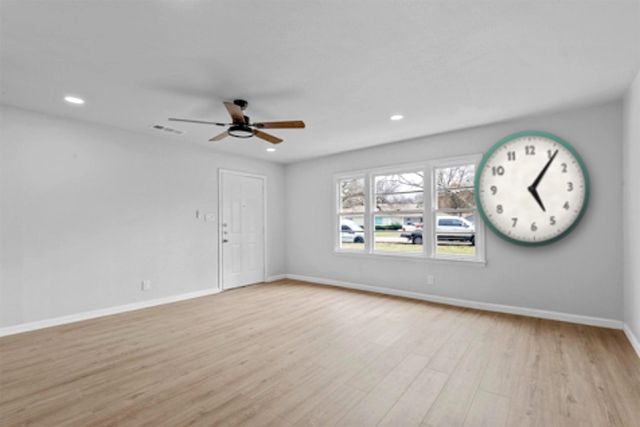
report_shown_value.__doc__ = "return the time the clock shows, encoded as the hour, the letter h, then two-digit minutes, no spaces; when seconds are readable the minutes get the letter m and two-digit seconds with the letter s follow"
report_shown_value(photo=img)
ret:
5h06
